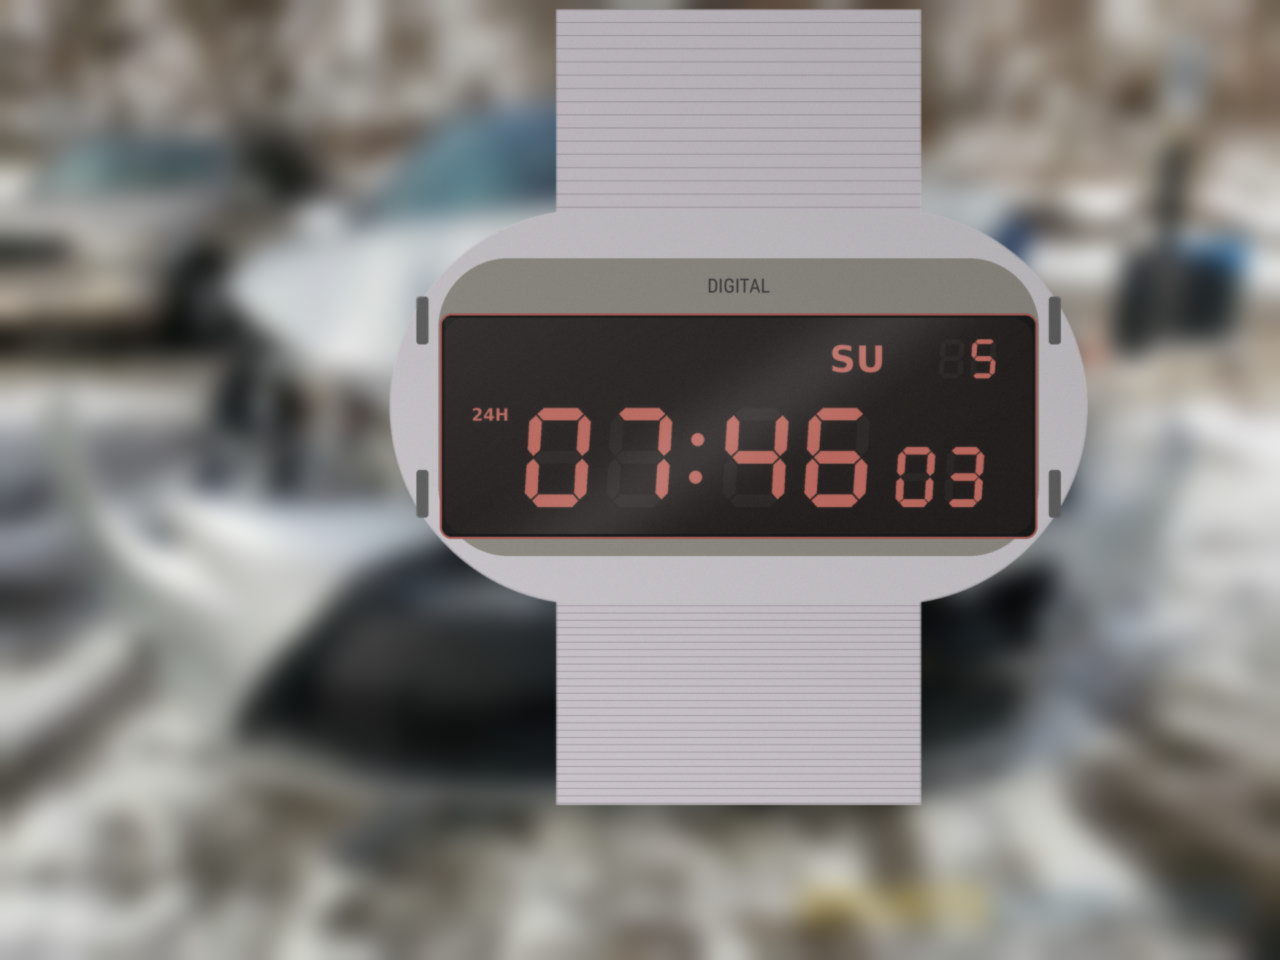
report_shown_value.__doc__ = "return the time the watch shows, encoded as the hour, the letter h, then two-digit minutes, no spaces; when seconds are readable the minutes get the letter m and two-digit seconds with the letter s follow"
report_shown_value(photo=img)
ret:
7h46m03s
